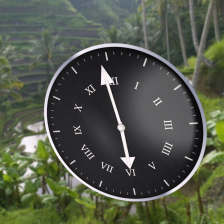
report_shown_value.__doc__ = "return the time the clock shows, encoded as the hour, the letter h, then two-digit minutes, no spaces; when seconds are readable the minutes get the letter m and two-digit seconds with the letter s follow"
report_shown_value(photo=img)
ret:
5h59
